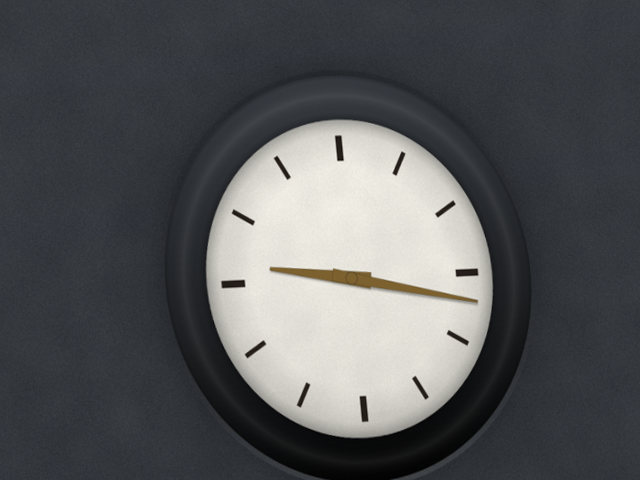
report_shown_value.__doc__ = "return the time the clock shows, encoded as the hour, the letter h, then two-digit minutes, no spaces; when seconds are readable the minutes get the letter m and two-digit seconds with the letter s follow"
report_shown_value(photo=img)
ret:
9h17
